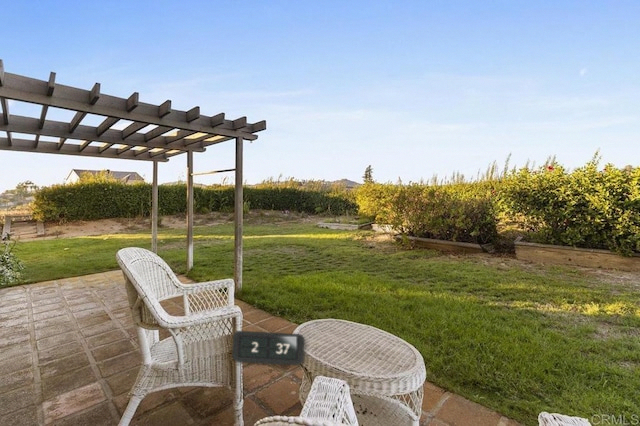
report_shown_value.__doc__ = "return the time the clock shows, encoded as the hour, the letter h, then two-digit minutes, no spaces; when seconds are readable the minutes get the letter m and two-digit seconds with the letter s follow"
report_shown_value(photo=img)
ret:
2h37
